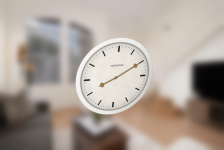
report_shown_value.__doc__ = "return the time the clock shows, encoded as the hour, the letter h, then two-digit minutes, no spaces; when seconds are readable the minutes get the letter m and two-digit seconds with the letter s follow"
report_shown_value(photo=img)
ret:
8h10
